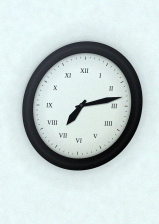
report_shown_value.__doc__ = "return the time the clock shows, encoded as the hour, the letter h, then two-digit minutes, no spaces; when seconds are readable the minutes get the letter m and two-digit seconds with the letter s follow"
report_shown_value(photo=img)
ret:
7h13
